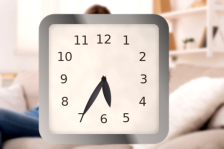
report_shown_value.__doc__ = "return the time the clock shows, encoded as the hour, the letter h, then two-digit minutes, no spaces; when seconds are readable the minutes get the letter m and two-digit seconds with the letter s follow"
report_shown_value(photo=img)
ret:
5h35
